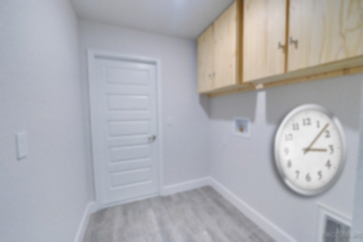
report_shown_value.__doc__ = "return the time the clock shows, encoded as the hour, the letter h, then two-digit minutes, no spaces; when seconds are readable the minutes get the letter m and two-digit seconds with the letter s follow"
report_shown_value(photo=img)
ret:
3h08
